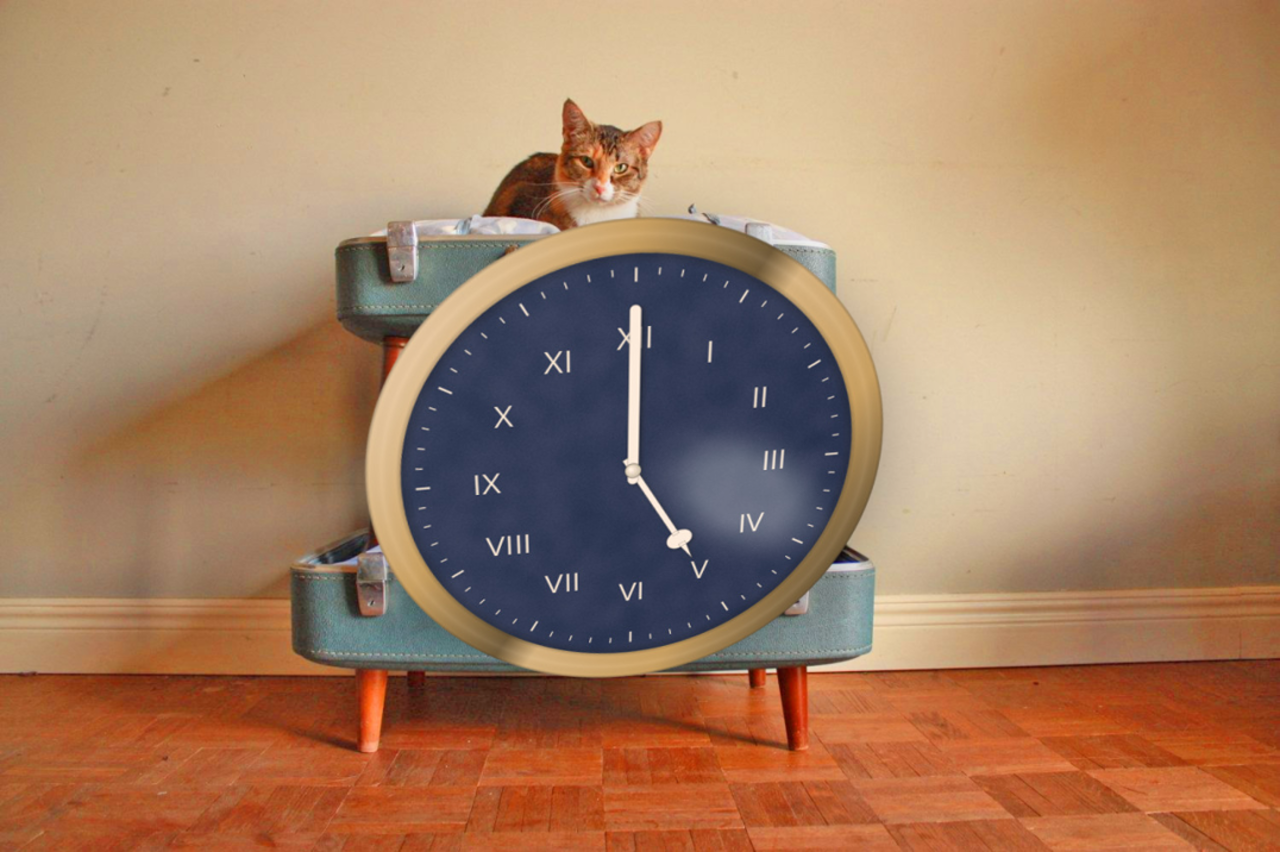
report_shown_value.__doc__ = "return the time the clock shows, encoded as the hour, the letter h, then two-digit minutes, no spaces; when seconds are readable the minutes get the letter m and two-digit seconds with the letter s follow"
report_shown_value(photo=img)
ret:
5h00
